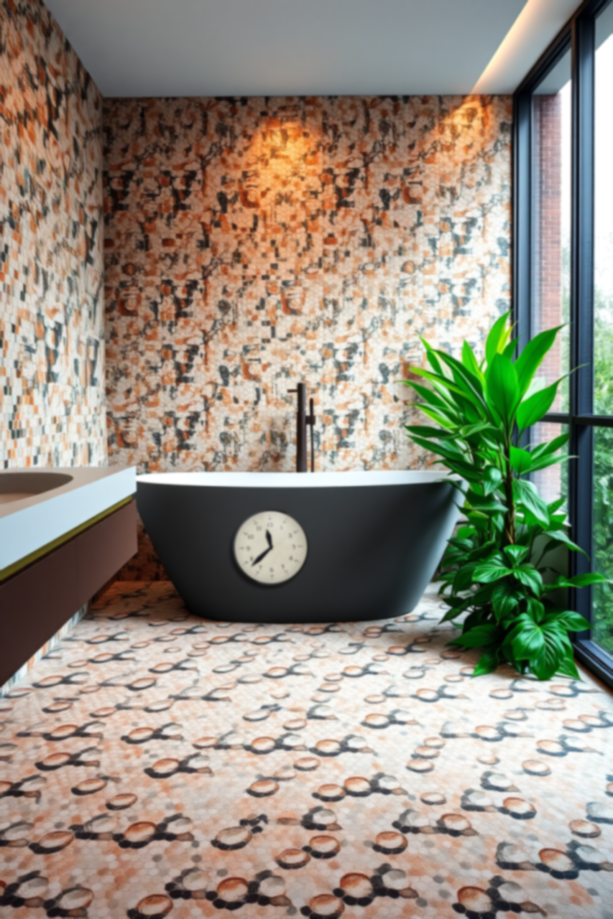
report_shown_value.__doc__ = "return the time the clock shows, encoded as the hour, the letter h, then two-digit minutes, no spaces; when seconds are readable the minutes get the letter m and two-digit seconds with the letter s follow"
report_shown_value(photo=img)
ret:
11h38
